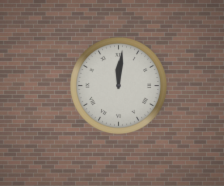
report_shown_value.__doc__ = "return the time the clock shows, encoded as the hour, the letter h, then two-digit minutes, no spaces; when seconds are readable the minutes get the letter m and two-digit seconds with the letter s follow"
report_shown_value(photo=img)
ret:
12h01
